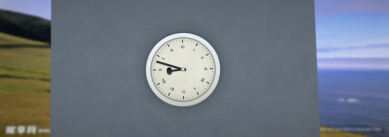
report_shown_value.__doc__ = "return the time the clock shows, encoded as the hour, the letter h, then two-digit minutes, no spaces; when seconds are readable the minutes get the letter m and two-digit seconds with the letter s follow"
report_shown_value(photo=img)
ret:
8h48
